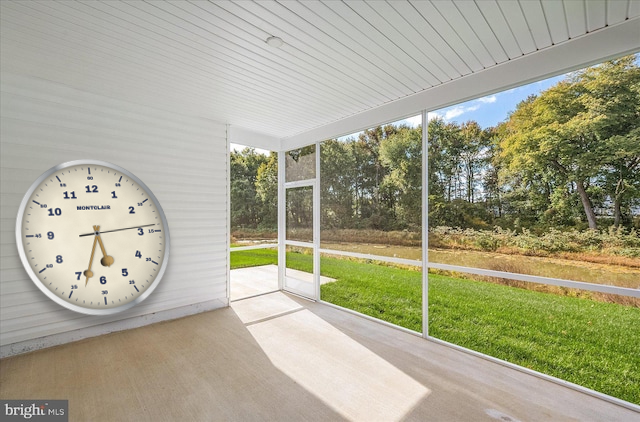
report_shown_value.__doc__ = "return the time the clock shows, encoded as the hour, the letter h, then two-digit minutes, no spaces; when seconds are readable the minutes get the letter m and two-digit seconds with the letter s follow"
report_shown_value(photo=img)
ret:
5h33m14s
